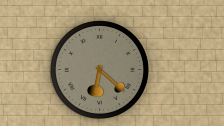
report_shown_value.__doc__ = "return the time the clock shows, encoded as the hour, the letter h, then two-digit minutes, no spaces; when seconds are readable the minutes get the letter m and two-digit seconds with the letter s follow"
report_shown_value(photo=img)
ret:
6h22
